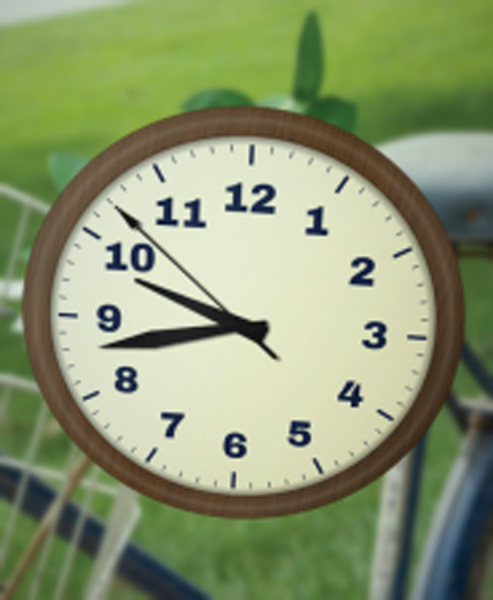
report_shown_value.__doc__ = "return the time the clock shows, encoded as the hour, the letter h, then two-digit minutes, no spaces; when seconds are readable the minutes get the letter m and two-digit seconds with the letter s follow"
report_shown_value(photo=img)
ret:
9h42m52s
